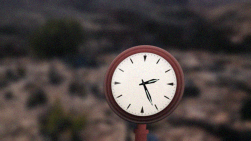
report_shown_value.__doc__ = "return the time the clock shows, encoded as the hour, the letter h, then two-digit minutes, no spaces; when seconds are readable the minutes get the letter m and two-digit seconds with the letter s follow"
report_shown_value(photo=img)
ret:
2h26
